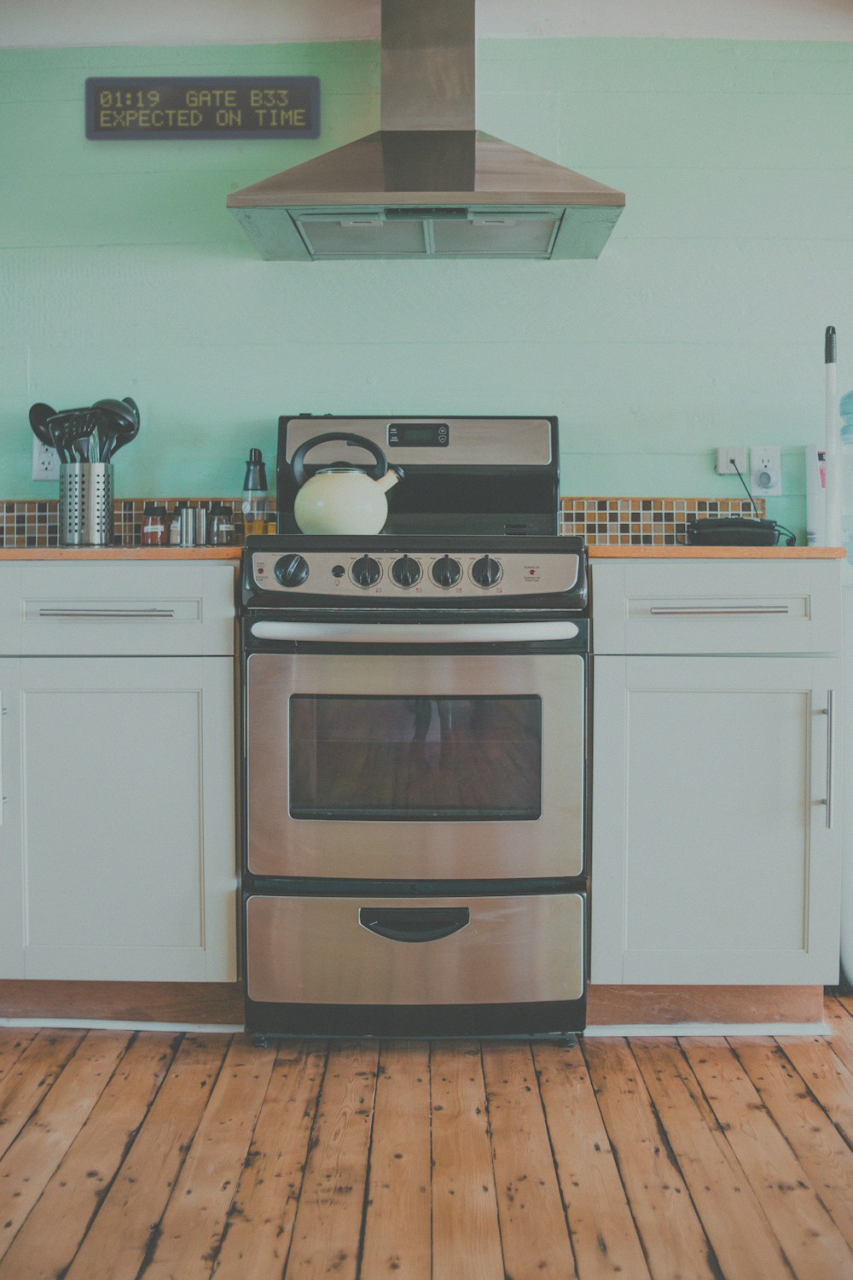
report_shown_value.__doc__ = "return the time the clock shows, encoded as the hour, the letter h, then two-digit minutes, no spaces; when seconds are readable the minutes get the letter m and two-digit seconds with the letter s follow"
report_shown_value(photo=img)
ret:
1h19
